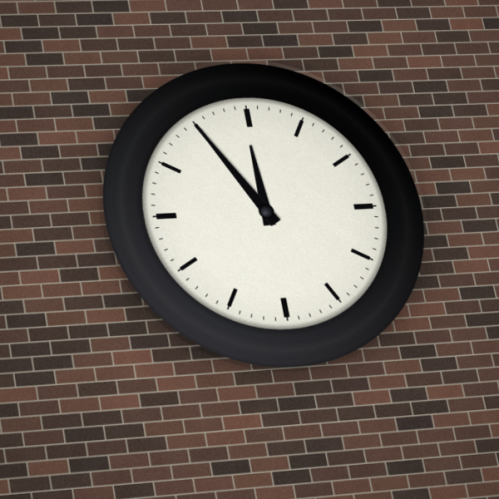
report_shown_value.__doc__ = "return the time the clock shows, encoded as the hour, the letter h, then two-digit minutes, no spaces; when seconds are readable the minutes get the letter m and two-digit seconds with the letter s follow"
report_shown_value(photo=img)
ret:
11h55
